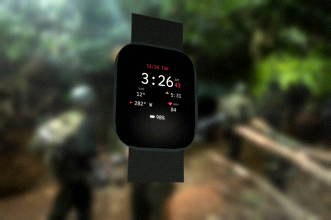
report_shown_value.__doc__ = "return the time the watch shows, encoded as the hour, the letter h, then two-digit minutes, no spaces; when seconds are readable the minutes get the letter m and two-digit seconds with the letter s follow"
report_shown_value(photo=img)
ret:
3h26
